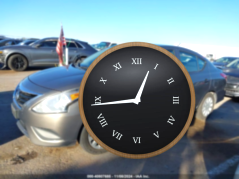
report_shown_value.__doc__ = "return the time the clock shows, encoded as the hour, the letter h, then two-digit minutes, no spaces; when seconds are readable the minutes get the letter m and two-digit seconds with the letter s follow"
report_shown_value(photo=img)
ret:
12h44
